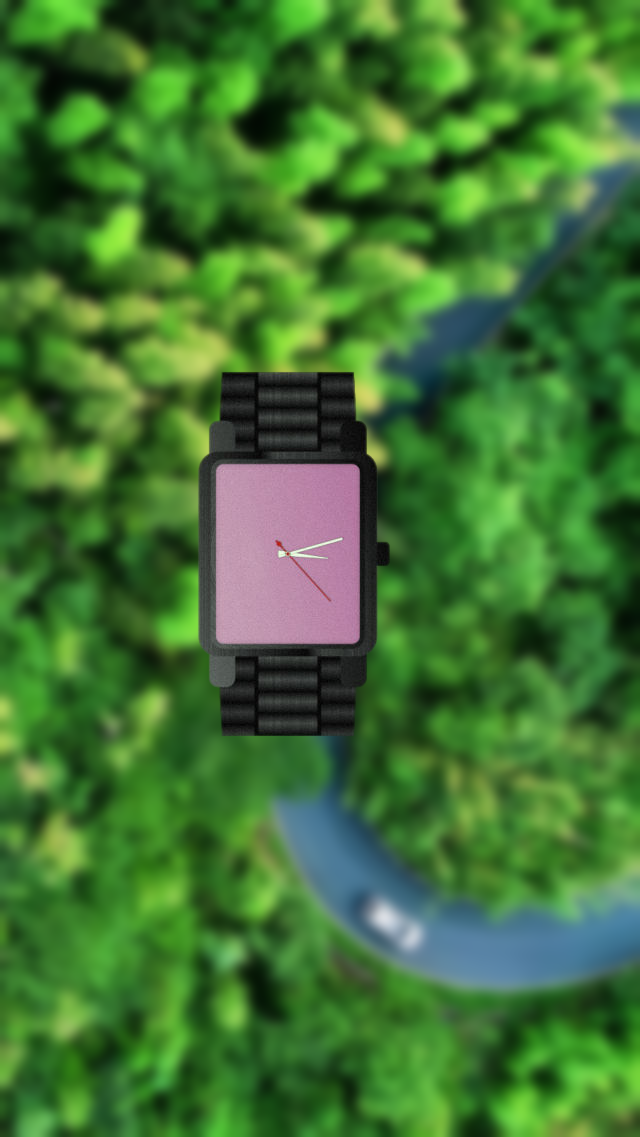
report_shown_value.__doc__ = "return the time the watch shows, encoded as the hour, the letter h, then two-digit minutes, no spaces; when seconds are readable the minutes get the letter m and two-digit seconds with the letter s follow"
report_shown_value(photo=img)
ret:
3h12m23s
